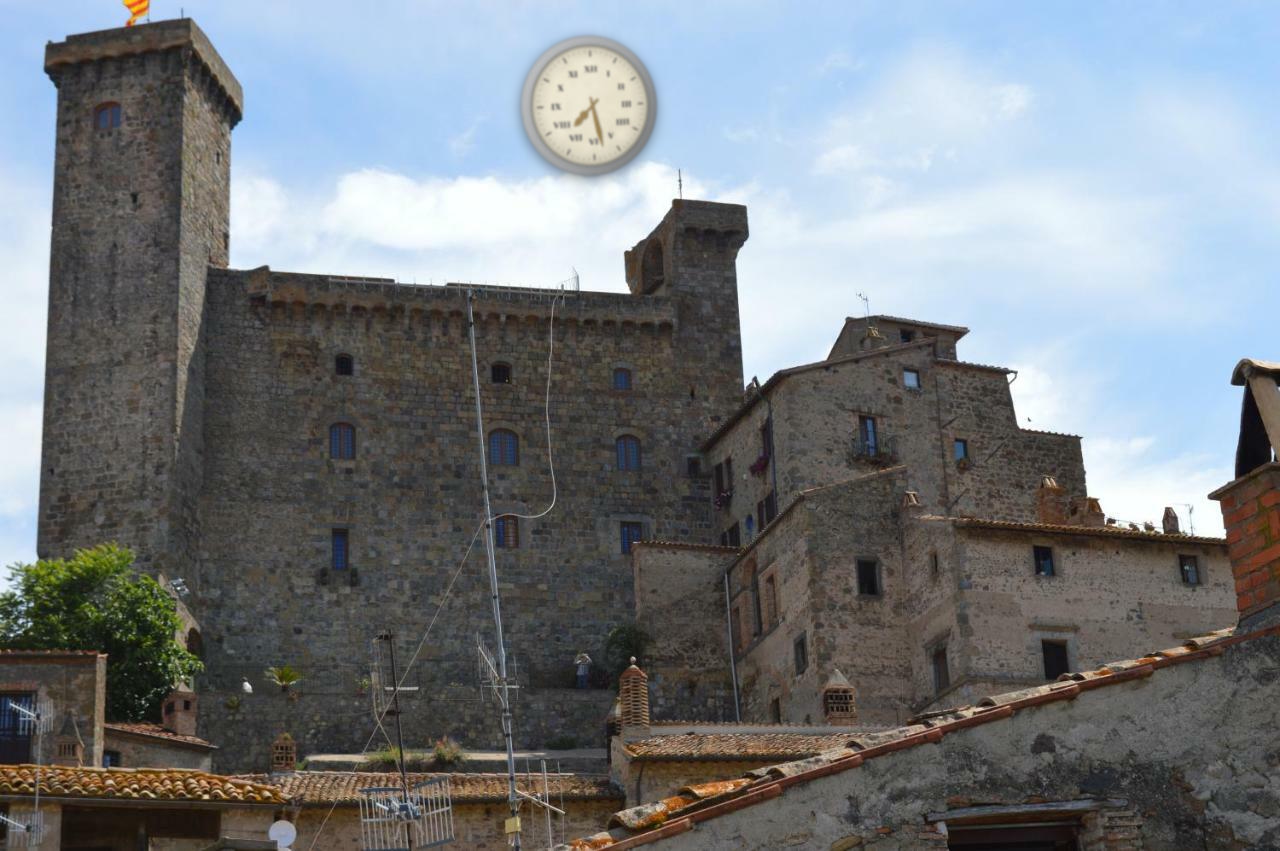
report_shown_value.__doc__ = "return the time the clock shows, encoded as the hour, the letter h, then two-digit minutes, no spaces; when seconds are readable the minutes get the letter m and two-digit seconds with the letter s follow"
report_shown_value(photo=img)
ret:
7h28
